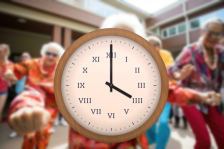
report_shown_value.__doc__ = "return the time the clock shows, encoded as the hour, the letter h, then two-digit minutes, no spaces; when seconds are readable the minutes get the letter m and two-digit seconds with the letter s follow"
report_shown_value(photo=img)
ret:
4h00
